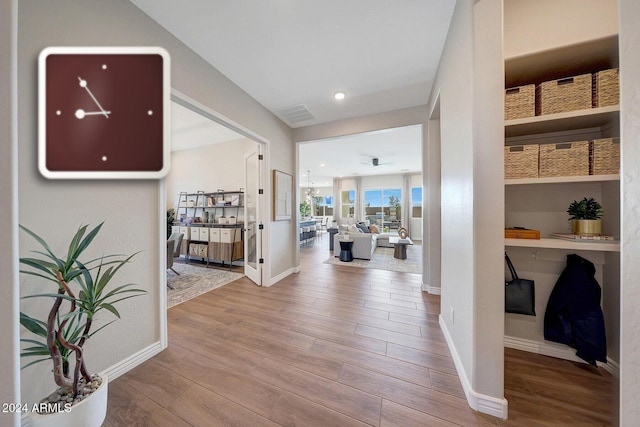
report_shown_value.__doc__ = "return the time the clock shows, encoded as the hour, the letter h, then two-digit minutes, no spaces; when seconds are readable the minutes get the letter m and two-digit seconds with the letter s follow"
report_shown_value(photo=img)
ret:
8h54
